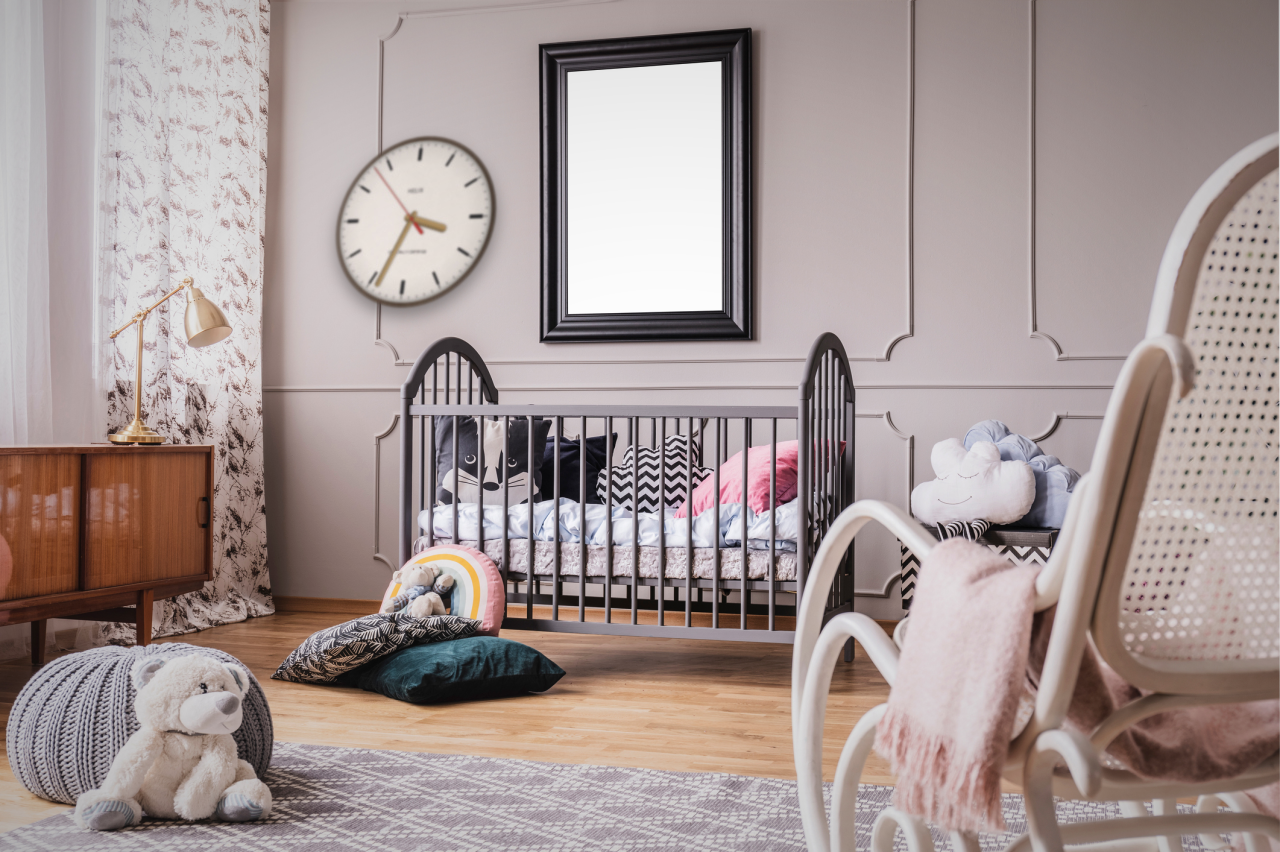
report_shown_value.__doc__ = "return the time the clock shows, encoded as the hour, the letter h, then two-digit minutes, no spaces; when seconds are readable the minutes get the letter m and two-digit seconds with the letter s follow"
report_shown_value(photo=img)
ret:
3h33m53s
